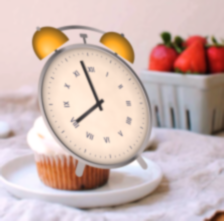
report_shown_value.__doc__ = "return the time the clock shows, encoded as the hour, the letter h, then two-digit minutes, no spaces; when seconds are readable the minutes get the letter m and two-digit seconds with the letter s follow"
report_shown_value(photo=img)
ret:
7h58
